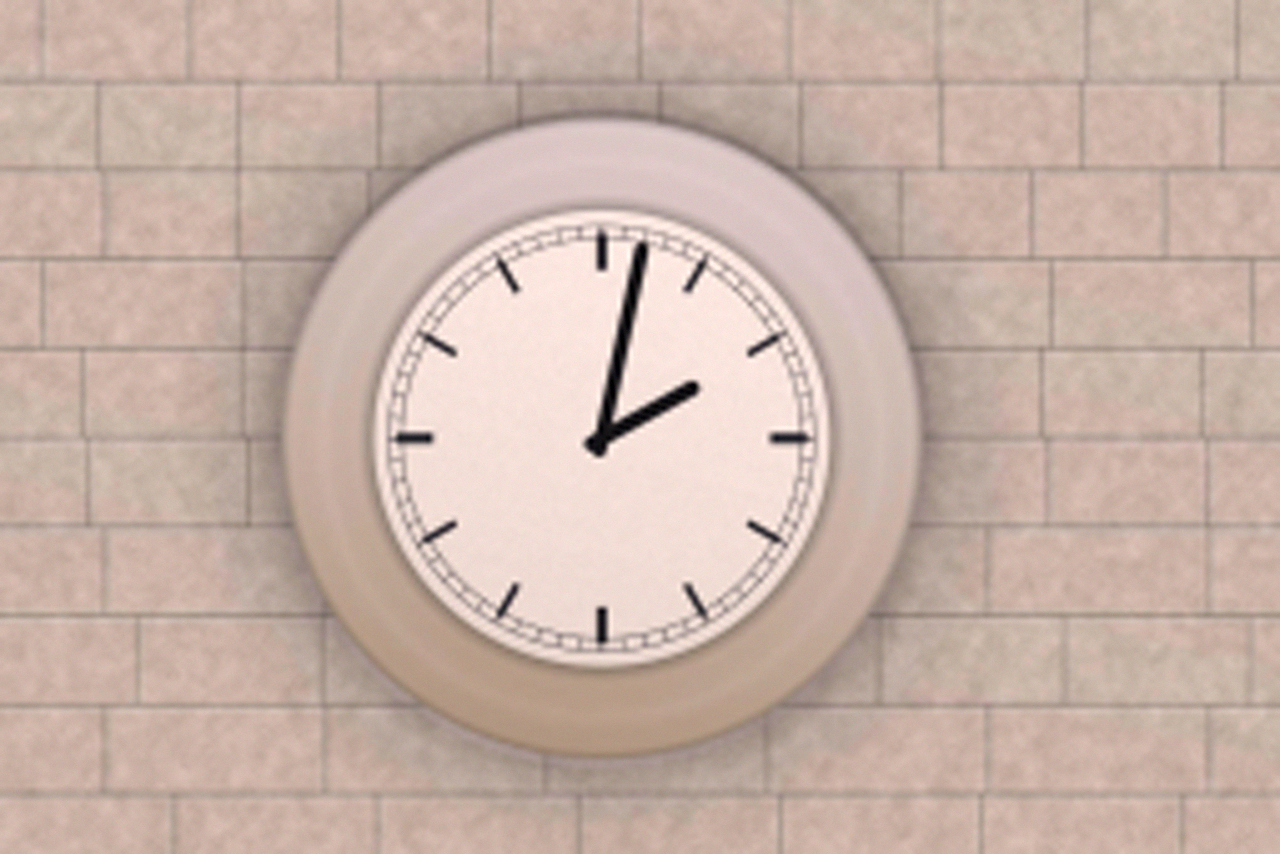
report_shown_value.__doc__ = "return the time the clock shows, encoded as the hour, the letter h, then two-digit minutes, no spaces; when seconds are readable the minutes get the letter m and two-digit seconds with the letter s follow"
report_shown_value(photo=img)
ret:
2h02
